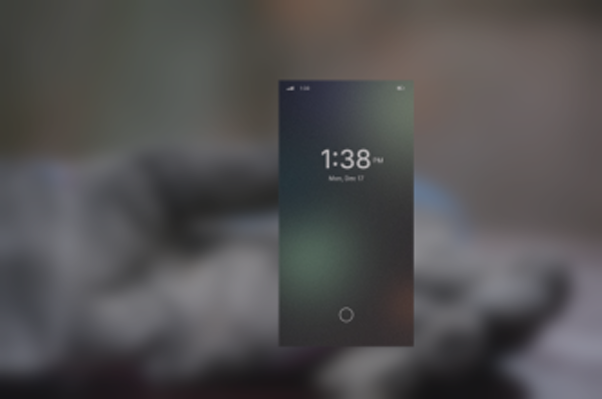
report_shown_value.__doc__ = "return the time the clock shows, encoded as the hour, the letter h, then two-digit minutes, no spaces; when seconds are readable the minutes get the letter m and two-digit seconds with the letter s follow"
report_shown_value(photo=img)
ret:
1h38
